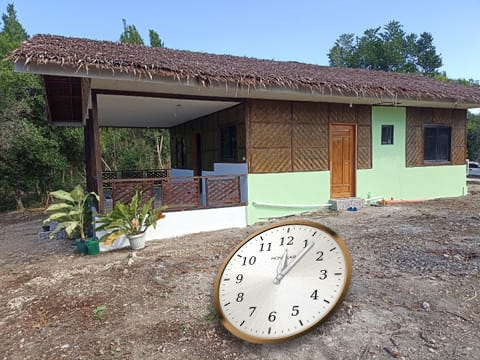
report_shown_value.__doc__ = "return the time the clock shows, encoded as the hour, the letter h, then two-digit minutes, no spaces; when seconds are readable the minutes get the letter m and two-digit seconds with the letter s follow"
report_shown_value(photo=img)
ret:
12h06
